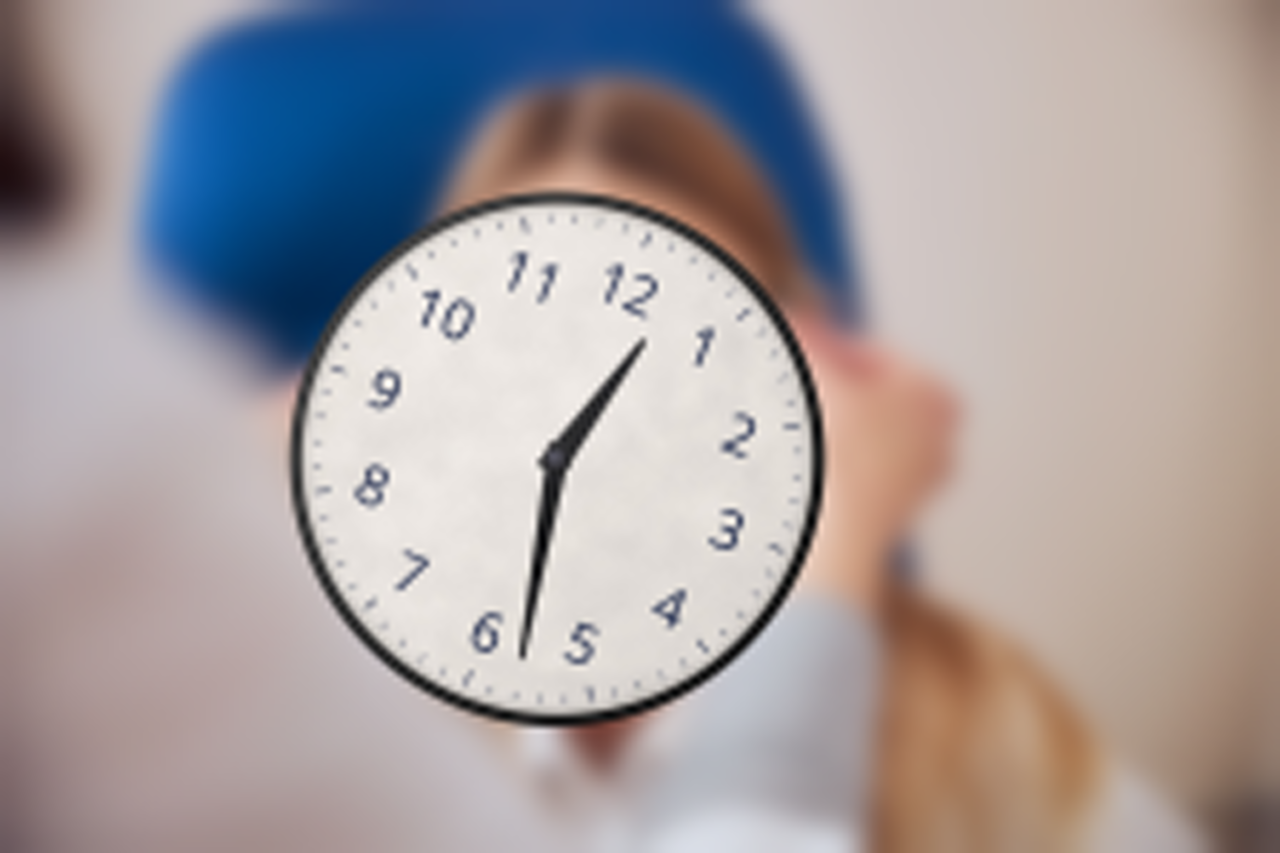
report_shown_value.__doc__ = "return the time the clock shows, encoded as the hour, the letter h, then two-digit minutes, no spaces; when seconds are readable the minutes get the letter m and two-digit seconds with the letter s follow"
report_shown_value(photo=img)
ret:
12h28
